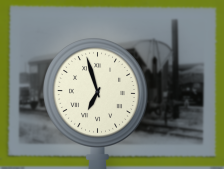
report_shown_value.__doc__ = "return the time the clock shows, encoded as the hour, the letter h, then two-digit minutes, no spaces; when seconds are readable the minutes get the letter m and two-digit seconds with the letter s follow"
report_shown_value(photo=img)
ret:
6h57
